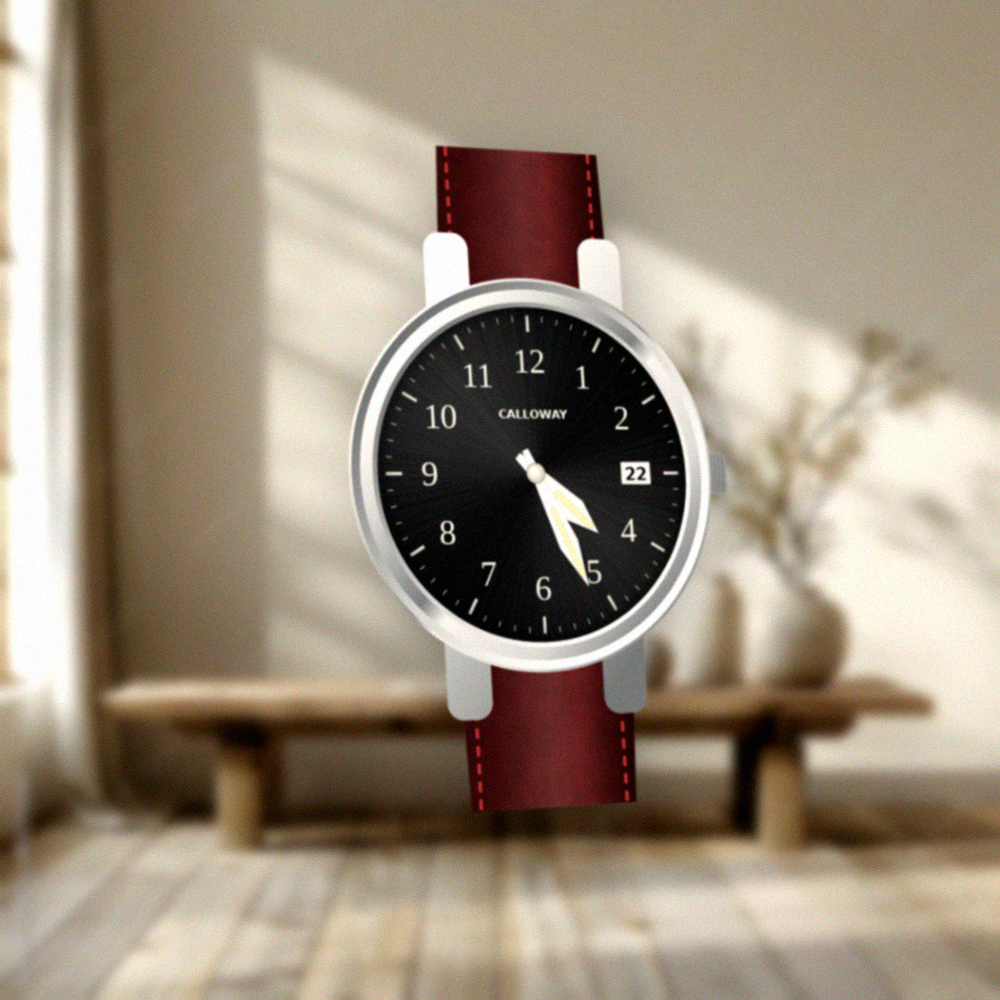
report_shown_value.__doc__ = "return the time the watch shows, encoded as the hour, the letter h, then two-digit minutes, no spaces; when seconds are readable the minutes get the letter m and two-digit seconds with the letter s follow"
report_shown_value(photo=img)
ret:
4h26
